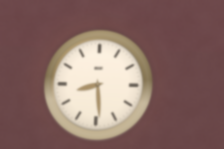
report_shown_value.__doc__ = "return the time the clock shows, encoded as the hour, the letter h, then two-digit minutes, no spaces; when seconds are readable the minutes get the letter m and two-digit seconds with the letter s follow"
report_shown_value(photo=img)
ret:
8h29
